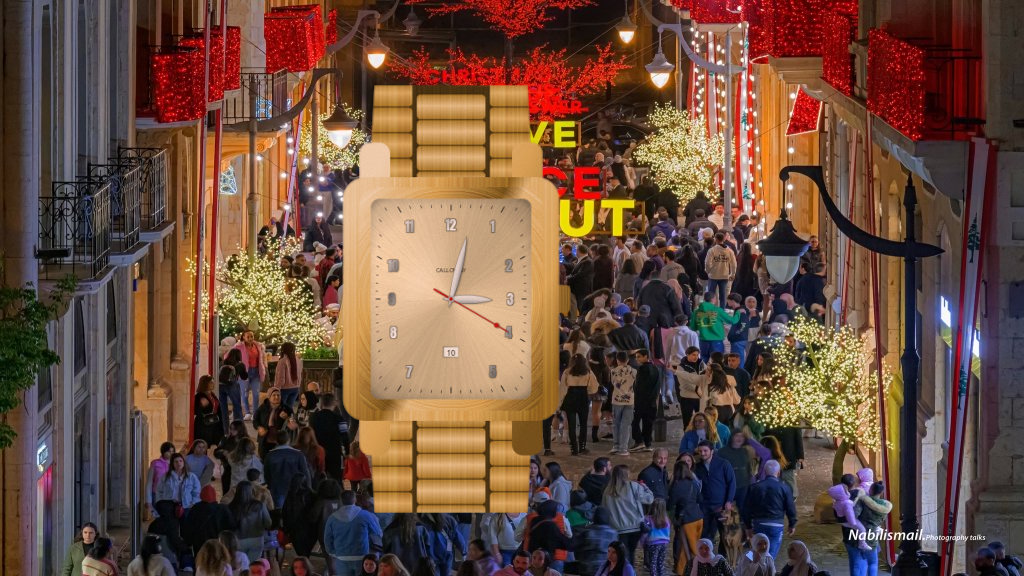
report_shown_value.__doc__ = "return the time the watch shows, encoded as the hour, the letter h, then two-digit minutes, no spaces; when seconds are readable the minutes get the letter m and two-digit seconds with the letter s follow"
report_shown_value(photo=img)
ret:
3h02m20s
